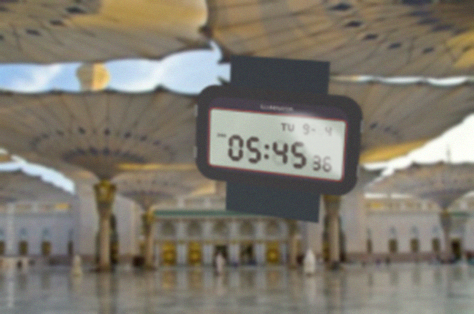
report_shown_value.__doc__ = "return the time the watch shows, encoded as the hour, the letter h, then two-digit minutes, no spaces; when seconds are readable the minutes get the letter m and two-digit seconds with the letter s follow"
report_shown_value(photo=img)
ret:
5h45m36s
